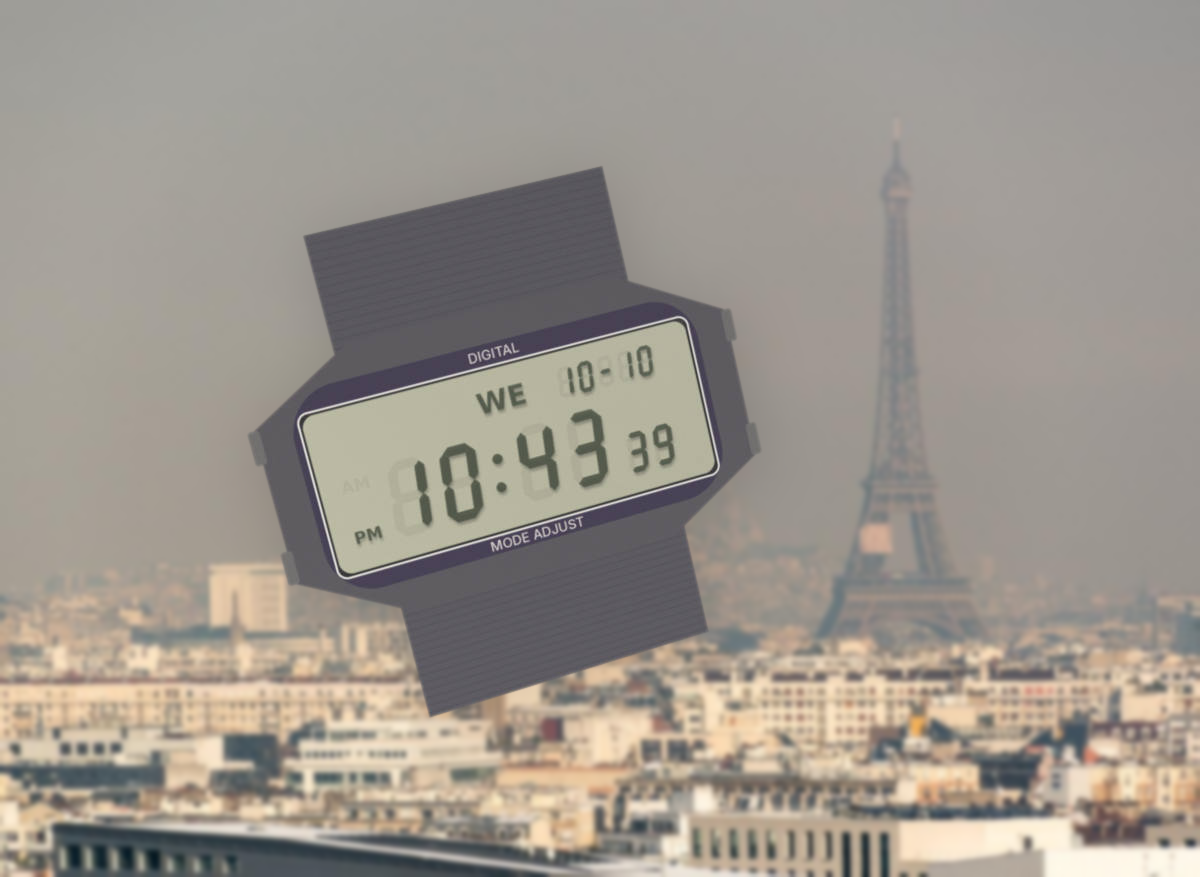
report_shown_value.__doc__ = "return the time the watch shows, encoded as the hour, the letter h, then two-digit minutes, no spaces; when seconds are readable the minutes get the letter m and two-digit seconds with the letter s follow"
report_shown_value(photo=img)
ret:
10h43m39s
